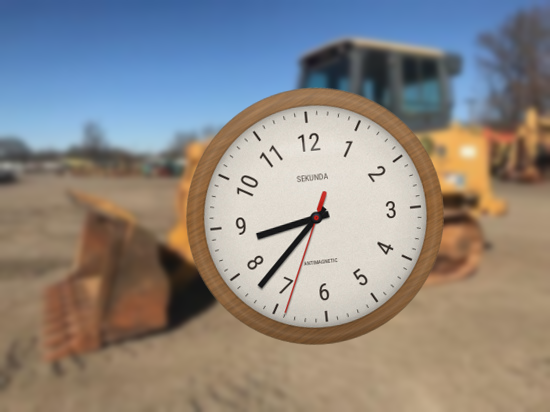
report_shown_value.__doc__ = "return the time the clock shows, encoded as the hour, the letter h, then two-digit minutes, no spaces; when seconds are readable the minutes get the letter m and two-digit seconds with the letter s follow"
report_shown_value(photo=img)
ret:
8h37m34s
